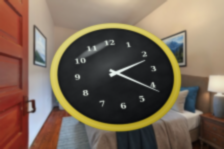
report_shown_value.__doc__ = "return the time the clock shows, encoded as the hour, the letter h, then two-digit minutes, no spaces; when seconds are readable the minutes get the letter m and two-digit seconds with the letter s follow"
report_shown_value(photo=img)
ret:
2h21
